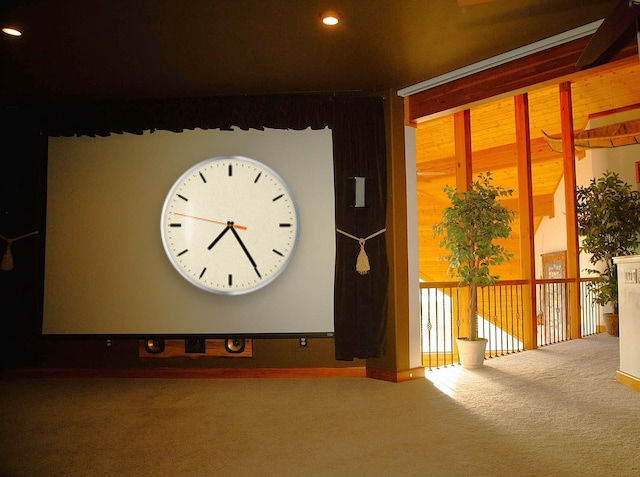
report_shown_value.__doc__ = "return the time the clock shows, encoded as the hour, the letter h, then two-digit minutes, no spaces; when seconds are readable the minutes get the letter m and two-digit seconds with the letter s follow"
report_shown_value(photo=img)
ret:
7h24m47s
